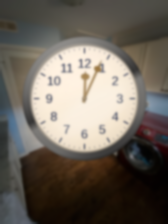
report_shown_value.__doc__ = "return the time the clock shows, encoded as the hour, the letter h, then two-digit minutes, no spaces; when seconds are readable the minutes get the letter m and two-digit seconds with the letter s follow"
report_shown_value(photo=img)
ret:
12h04
